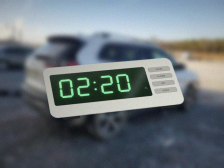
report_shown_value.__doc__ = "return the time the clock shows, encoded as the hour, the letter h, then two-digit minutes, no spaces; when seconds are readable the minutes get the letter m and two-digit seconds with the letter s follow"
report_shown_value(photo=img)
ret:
2h20
